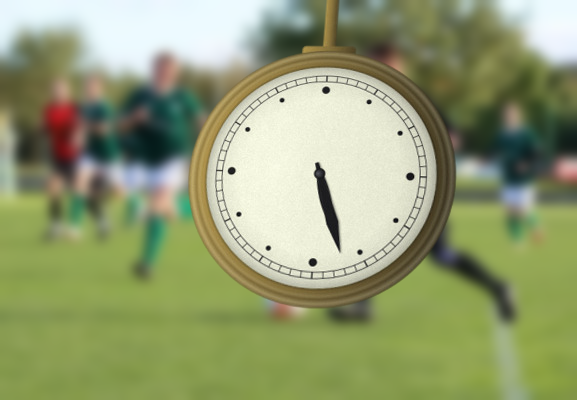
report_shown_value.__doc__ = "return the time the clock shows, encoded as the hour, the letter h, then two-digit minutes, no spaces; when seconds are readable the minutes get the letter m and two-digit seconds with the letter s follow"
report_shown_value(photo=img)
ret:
5h27
